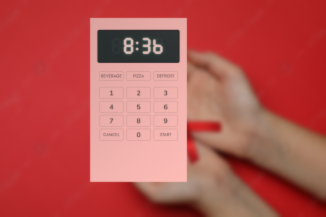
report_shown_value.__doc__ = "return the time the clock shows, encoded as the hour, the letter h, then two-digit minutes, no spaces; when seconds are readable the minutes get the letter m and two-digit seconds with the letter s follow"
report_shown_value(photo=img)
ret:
8h36
